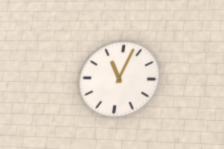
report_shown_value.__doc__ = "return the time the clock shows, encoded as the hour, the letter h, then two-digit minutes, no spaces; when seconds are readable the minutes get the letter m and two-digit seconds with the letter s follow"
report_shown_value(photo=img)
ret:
11h03
